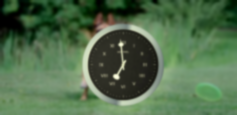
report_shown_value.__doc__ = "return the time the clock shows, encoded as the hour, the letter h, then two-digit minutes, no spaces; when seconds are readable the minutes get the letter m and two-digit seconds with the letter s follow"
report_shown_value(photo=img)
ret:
6h59
